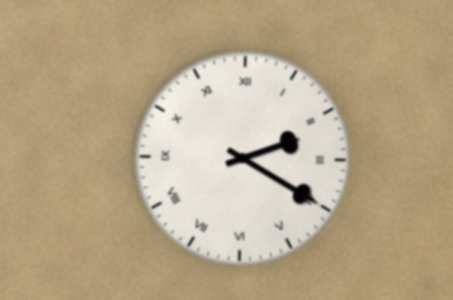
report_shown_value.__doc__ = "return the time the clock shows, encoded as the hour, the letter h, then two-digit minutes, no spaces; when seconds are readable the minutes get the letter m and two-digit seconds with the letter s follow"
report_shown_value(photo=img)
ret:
2h20
